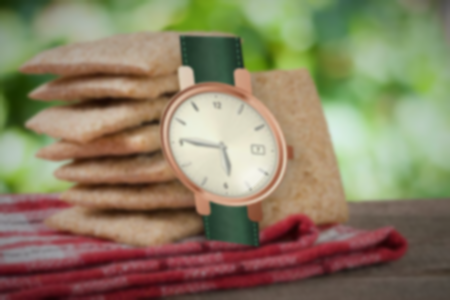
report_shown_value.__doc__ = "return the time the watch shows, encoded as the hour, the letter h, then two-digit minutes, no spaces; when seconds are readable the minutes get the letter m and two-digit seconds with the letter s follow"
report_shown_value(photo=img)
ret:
5h46
